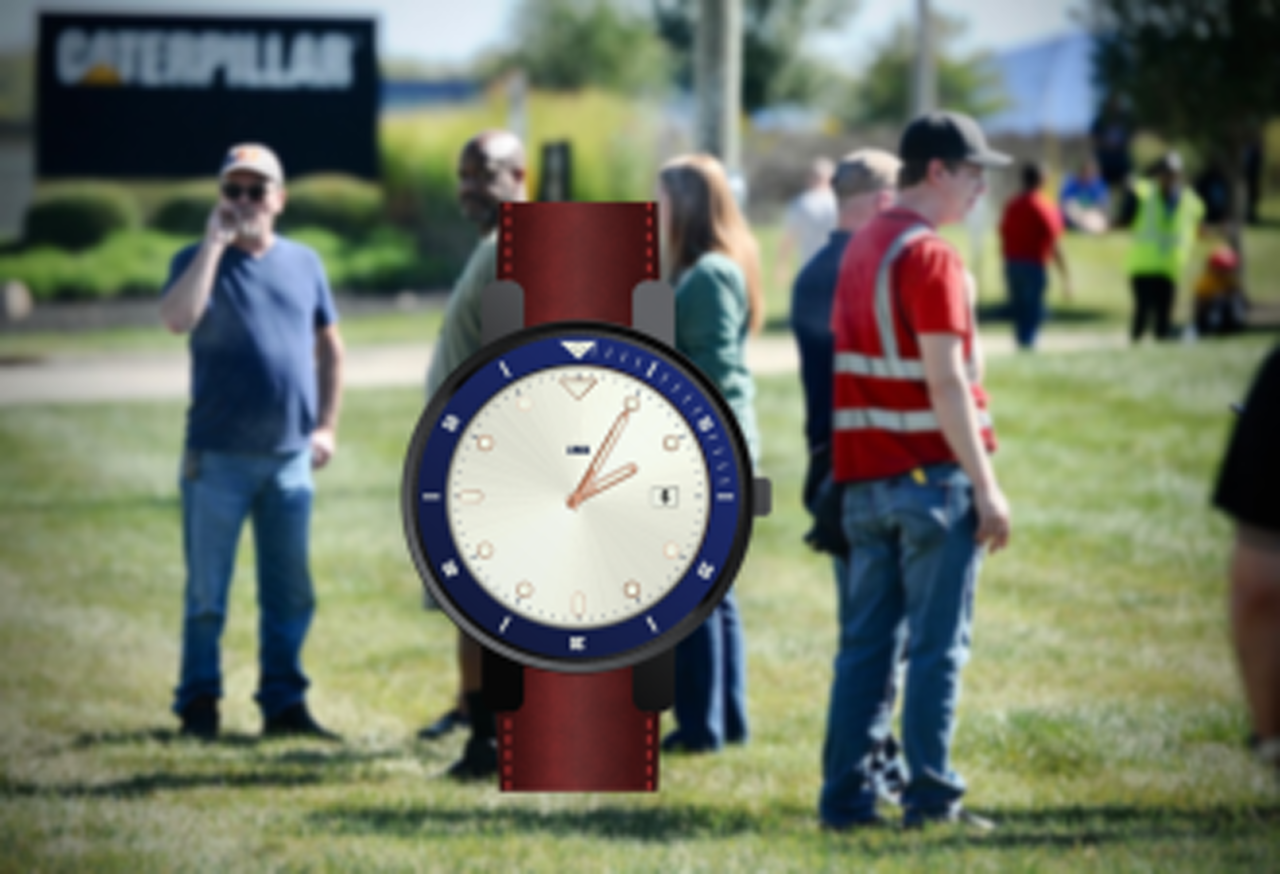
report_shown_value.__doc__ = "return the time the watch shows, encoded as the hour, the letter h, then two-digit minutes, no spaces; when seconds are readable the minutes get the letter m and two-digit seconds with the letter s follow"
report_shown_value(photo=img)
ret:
2h05
